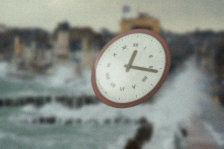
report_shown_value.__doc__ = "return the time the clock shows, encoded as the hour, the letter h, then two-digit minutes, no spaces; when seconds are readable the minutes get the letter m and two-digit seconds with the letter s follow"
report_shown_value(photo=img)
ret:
12h16
